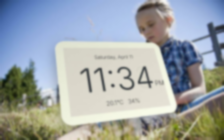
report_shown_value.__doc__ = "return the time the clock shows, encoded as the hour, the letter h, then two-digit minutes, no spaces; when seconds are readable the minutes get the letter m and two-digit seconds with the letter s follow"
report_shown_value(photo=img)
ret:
11h34
